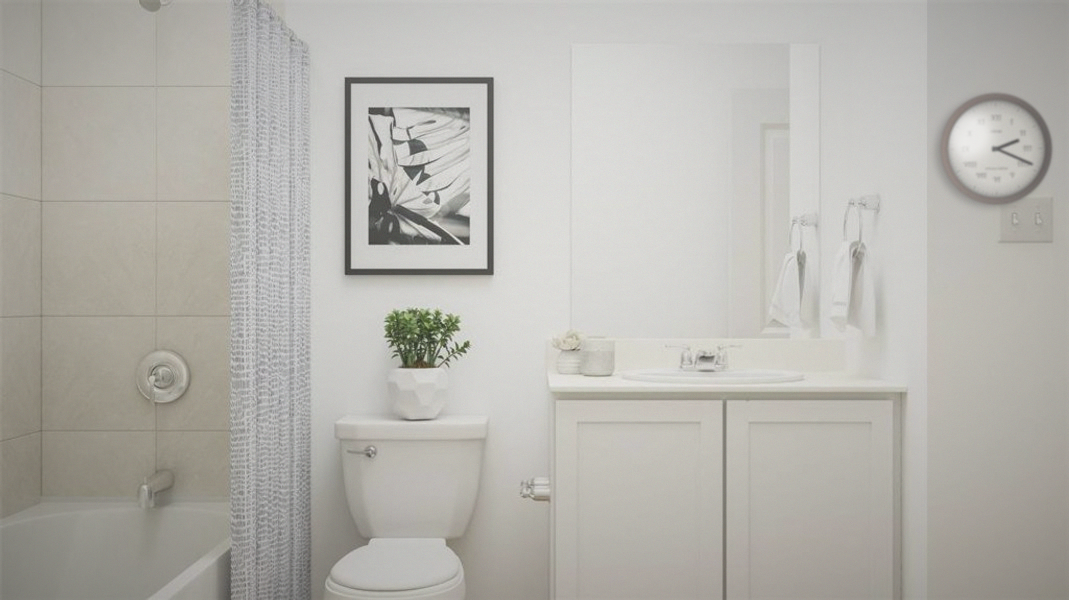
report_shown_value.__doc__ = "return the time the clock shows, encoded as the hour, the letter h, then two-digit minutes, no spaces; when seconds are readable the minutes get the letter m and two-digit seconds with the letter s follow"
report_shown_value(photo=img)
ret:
2h19
